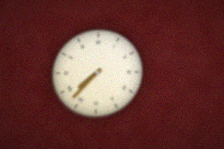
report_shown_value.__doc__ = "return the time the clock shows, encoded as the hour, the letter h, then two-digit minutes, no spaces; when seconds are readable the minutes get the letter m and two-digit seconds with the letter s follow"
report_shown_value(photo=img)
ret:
7h37
